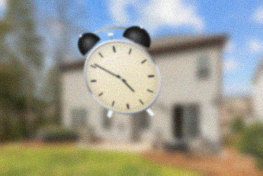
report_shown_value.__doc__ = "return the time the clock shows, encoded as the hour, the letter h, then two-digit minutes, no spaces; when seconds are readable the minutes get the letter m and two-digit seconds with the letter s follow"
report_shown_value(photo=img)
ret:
4h51
